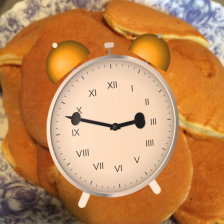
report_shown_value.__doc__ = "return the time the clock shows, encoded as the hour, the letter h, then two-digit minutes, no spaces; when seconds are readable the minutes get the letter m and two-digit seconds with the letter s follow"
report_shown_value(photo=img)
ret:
2h48
